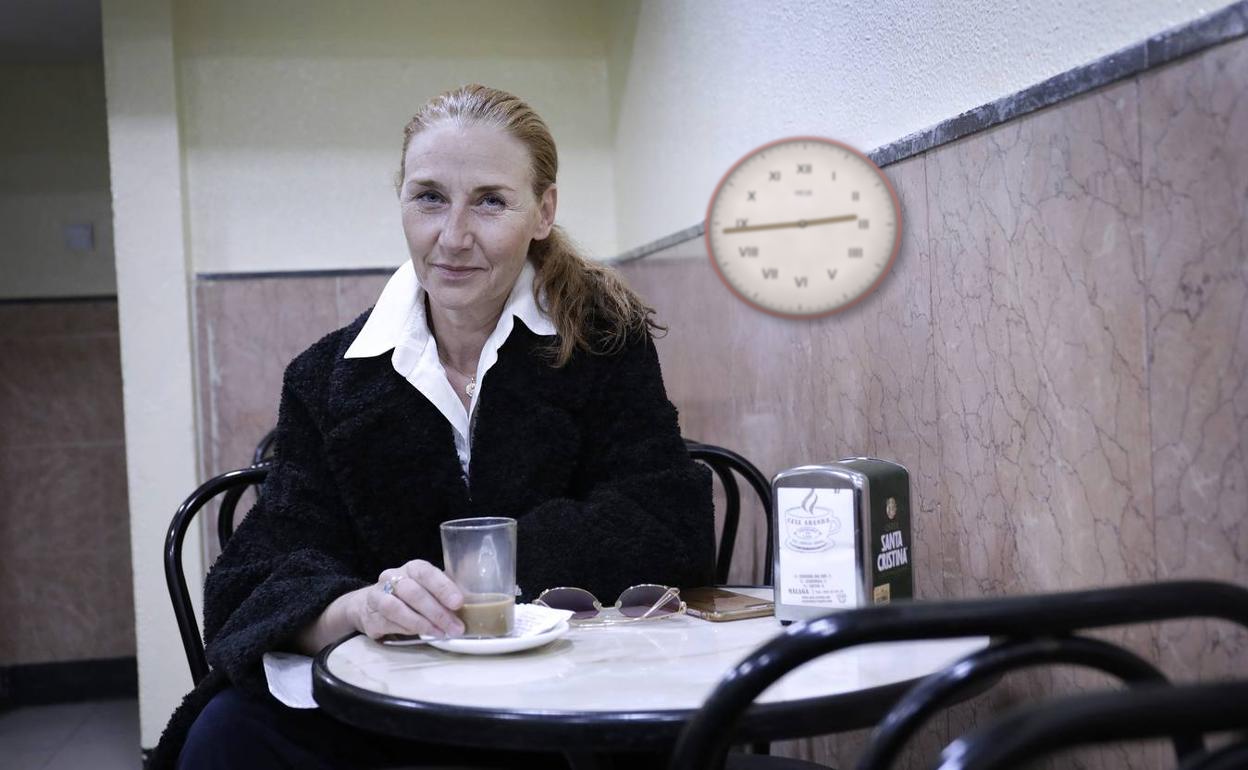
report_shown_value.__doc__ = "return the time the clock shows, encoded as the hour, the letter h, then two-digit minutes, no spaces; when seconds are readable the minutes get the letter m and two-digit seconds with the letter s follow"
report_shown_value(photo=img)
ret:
2h44
